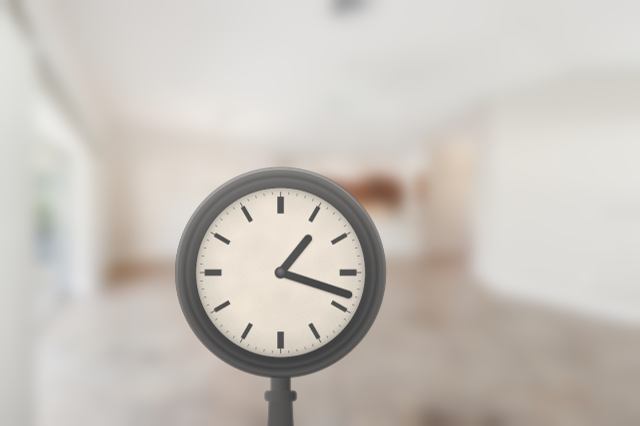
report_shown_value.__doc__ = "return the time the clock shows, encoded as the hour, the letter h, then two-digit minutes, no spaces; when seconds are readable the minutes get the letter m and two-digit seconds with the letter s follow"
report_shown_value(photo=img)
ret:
1h18
